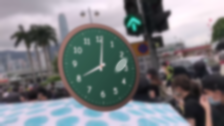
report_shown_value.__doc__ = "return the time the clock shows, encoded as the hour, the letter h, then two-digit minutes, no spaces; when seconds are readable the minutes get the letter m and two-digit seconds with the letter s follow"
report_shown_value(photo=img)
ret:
8h01
